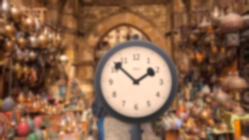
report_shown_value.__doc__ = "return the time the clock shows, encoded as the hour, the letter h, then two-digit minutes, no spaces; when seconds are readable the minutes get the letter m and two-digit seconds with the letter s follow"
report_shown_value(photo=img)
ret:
1h52
